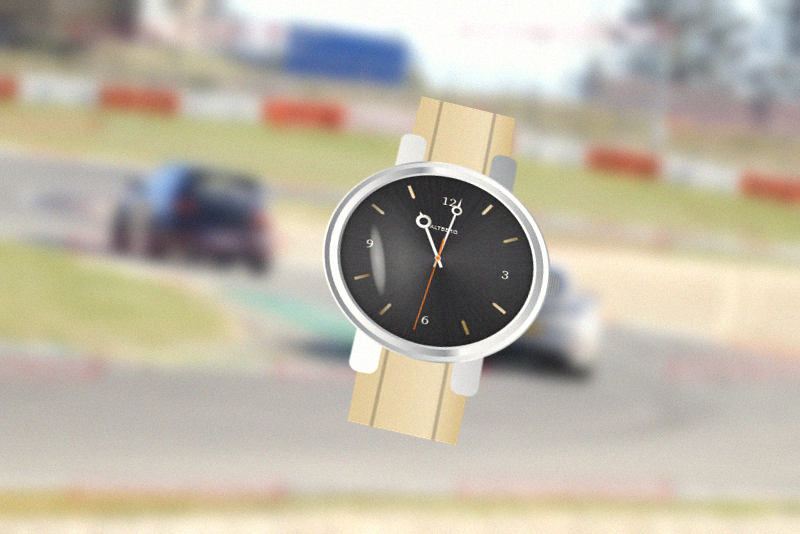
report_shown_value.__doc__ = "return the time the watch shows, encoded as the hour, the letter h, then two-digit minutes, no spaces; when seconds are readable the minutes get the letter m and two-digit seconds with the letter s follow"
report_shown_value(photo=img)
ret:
11h01m31s
